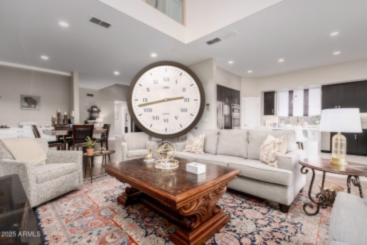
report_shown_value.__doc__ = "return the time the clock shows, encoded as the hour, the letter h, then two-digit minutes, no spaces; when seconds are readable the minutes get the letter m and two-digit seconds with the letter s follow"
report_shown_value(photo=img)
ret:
2h43
